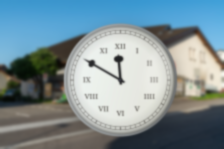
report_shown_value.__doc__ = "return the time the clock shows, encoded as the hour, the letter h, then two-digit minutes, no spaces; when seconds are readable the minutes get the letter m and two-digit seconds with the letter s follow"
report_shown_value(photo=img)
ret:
11h50
